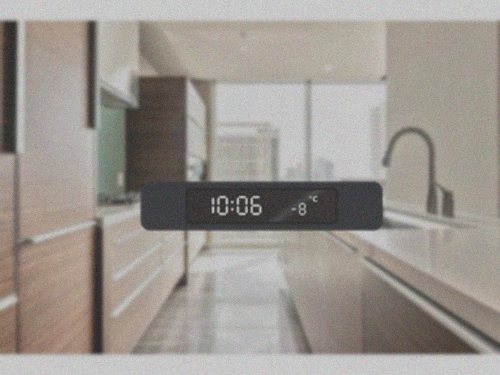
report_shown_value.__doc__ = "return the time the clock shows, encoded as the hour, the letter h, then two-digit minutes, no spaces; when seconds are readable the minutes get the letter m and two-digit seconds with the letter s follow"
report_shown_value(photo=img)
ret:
10h06
